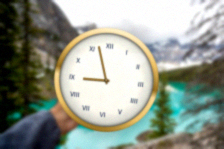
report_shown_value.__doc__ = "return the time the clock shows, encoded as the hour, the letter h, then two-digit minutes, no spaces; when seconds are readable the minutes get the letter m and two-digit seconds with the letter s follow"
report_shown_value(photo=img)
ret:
8h57
